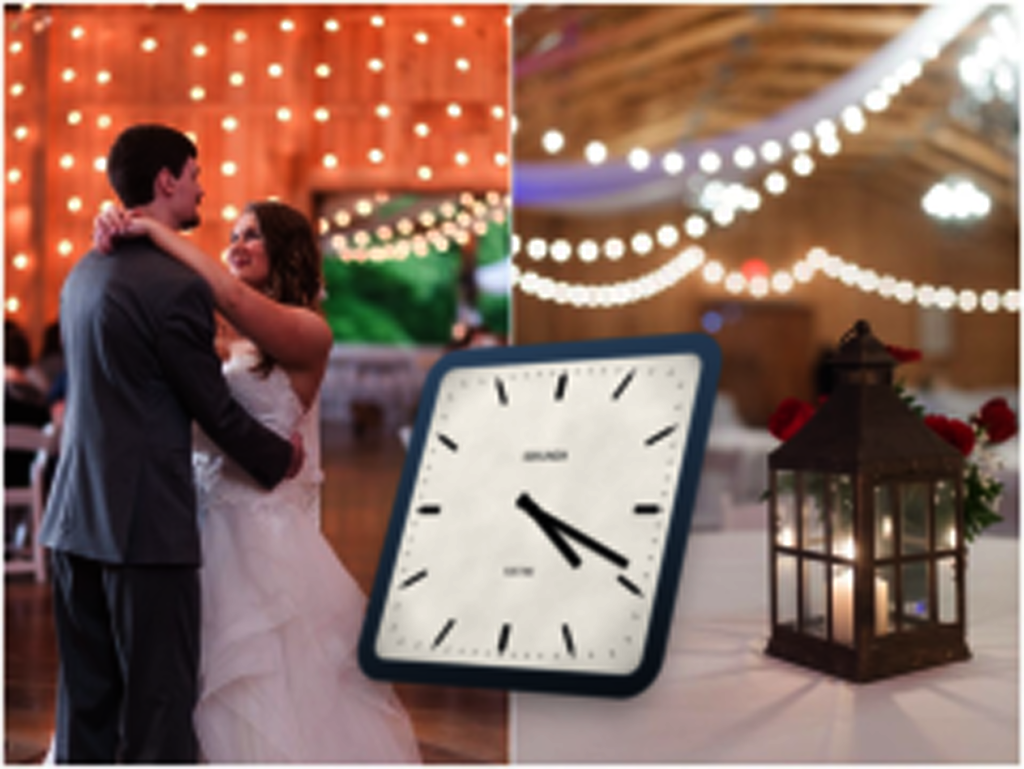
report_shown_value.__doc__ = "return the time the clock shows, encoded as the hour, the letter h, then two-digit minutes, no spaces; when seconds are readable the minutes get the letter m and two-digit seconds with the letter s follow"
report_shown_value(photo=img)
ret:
4h19
